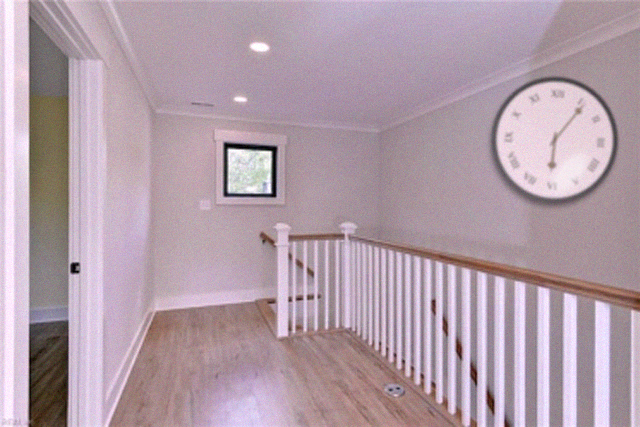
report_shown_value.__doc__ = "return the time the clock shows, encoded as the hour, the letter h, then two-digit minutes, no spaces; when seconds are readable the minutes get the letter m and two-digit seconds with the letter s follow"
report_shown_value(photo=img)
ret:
6h06
